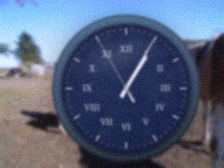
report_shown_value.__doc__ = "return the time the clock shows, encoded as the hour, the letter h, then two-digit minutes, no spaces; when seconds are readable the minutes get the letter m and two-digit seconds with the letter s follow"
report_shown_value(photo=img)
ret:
1h04m55s
